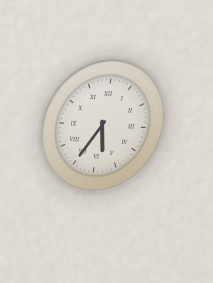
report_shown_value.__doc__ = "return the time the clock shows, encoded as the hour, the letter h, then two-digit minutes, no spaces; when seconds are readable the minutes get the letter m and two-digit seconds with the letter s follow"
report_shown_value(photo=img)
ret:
5h35
